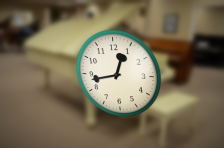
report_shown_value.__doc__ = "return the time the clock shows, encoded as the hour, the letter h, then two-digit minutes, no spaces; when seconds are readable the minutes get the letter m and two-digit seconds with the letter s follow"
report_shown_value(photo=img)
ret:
12h43
